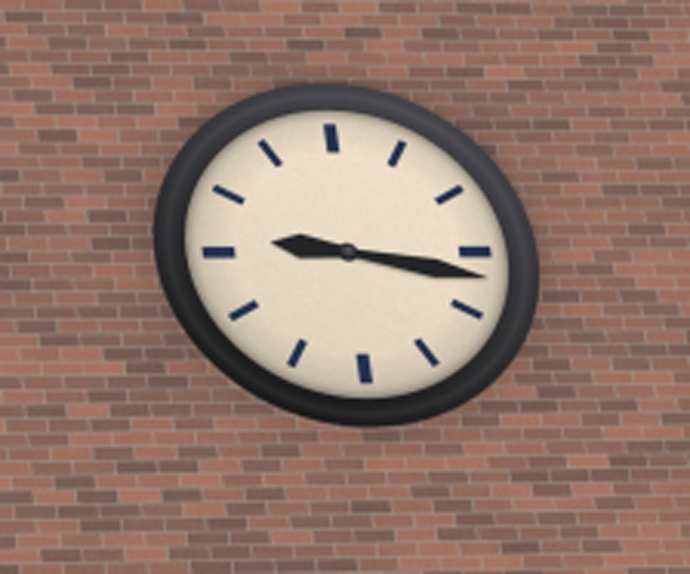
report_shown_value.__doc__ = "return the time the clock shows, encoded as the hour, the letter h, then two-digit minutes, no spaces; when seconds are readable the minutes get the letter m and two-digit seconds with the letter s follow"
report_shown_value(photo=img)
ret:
9h17
